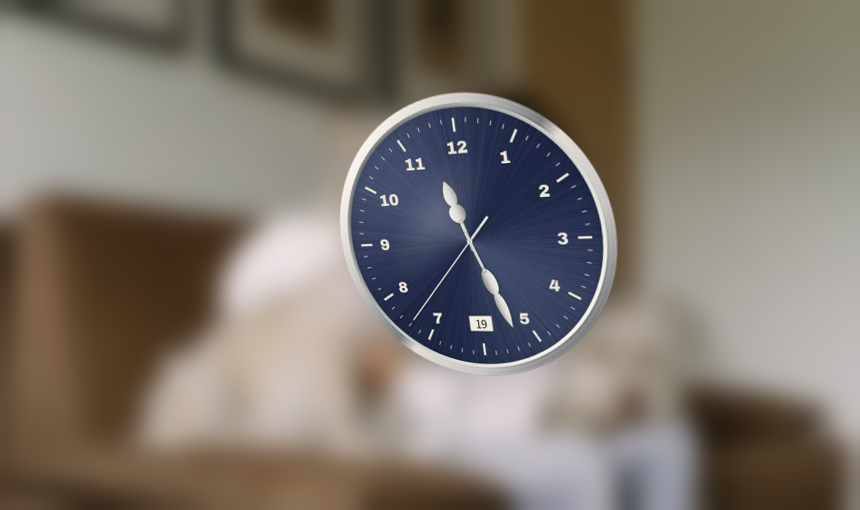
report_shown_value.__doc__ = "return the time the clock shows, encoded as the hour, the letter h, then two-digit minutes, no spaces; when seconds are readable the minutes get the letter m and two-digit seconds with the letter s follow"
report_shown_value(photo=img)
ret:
11h26m37s
